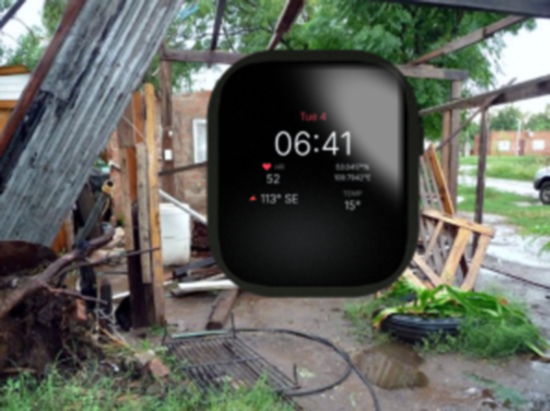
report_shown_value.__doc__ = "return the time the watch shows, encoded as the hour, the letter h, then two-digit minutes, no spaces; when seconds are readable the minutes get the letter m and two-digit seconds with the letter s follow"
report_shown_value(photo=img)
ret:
6h41
